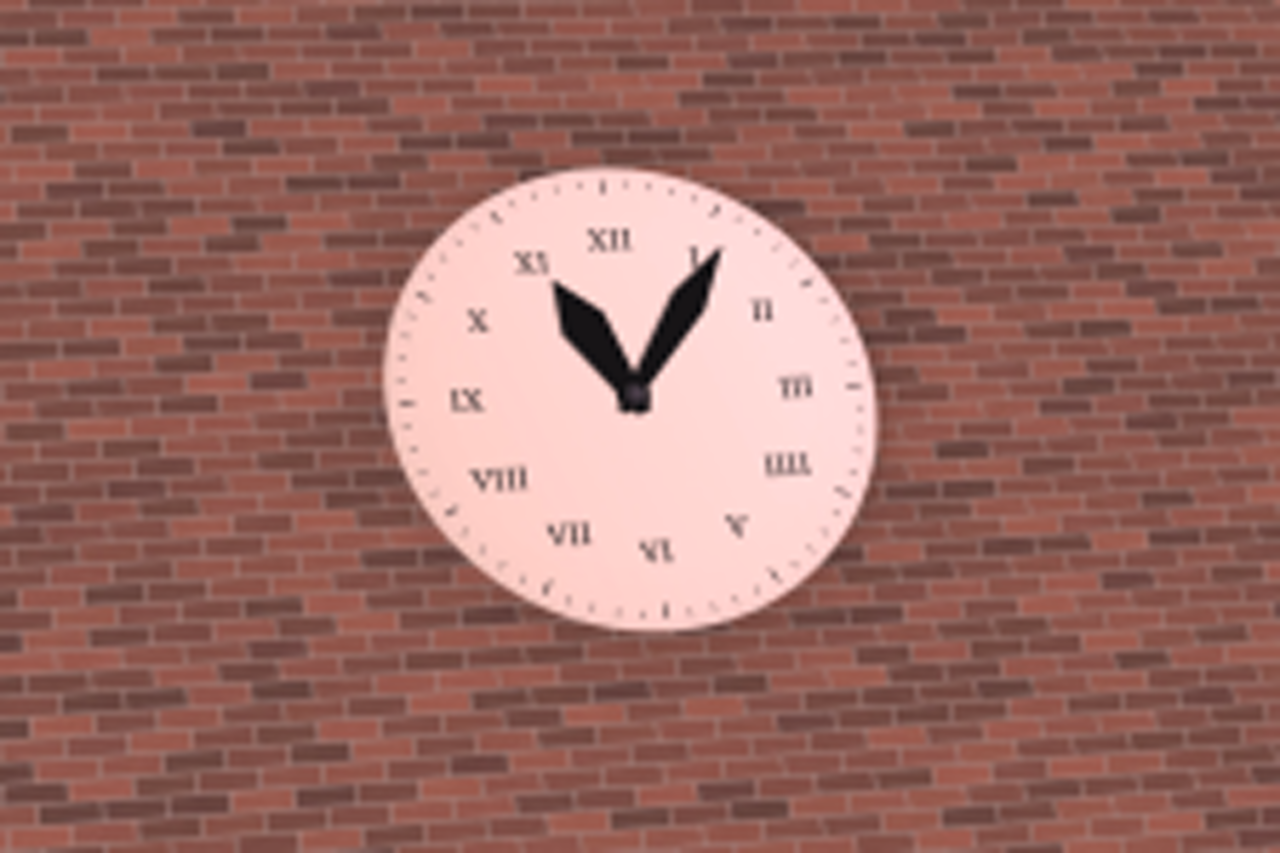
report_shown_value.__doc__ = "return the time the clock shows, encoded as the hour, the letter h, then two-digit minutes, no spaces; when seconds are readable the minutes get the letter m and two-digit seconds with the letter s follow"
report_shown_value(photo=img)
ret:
11h06
